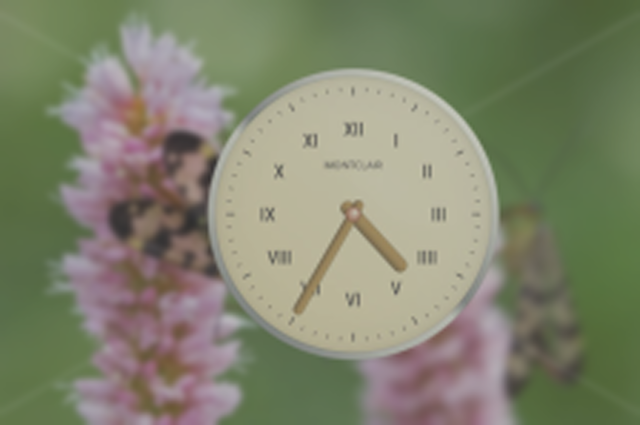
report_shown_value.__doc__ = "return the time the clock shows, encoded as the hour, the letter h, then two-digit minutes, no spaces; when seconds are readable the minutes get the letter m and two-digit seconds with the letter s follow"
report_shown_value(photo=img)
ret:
4h35
